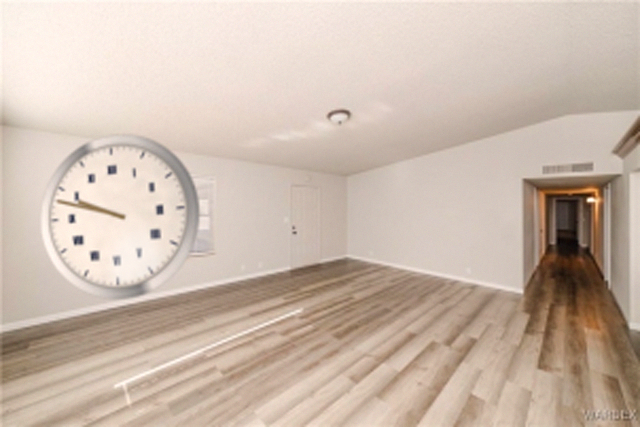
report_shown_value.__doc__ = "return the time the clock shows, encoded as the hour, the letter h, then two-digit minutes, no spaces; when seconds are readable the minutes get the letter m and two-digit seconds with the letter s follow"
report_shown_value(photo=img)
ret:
9h48
